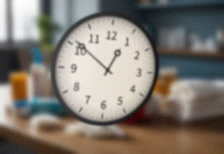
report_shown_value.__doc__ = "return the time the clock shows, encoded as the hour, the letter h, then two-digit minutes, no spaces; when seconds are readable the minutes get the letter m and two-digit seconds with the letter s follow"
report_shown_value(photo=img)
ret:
12h51
